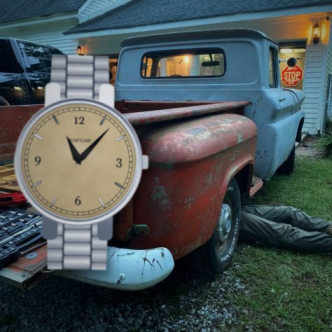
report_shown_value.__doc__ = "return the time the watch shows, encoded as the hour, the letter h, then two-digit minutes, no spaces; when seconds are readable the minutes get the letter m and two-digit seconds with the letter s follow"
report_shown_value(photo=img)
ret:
11h07
